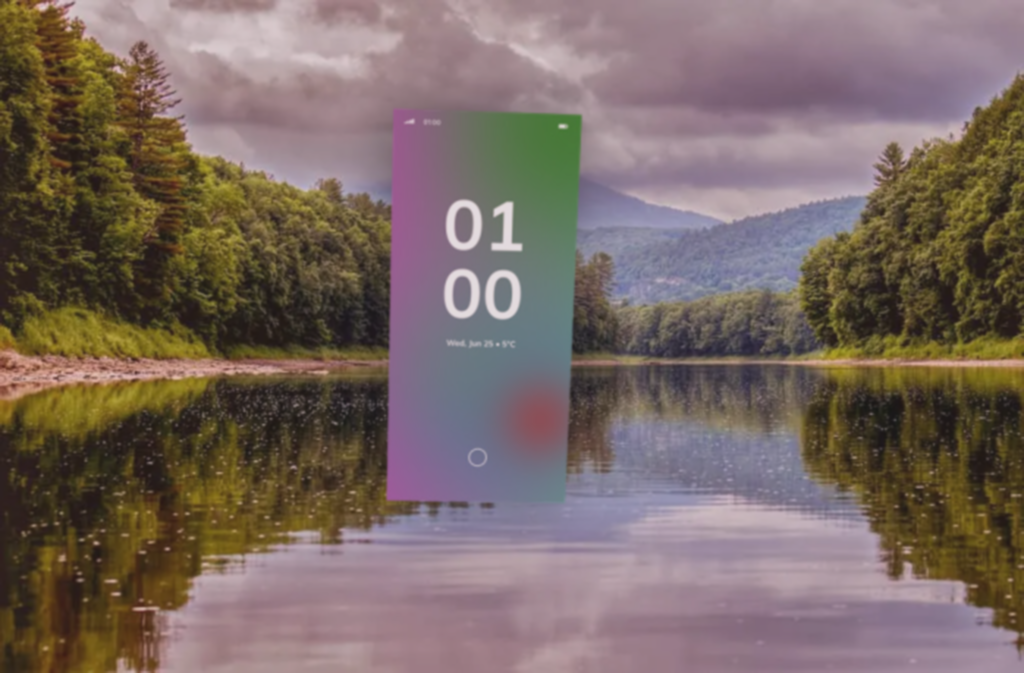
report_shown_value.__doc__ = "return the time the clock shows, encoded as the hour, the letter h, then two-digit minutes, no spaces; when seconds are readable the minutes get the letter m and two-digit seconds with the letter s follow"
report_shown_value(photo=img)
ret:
1h00
